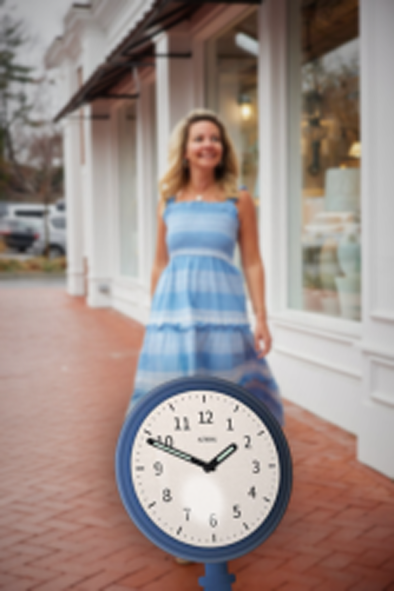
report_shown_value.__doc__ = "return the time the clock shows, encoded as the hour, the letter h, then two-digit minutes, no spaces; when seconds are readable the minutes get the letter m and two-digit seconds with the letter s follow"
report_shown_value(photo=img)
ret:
1h49
